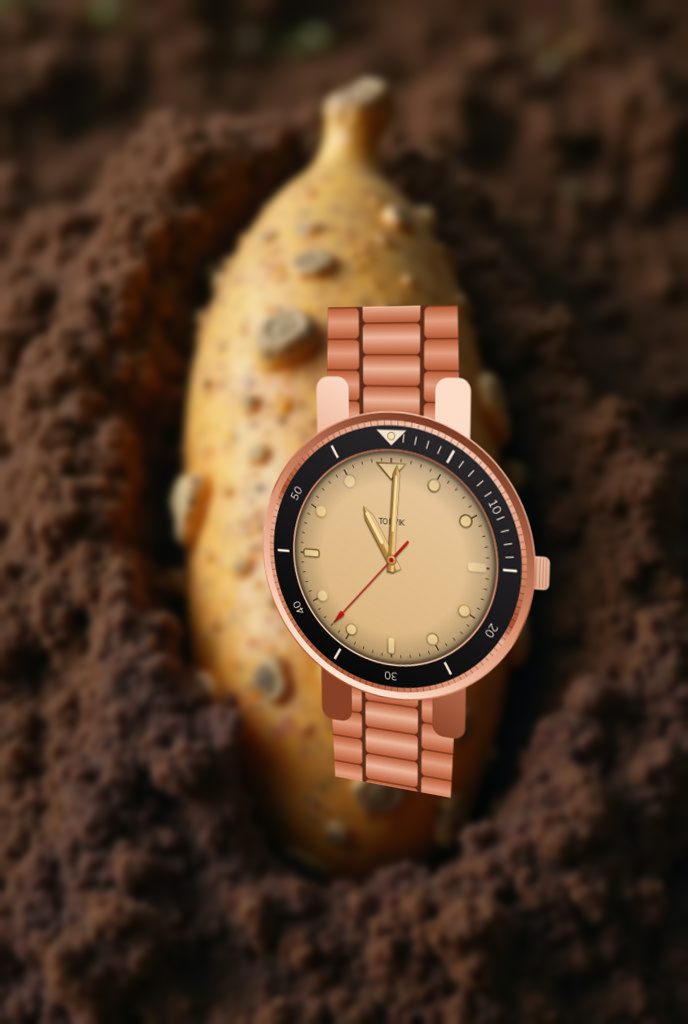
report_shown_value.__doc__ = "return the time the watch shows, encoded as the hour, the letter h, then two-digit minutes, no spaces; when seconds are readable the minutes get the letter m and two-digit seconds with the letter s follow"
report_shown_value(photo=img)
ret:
11h00m37s
